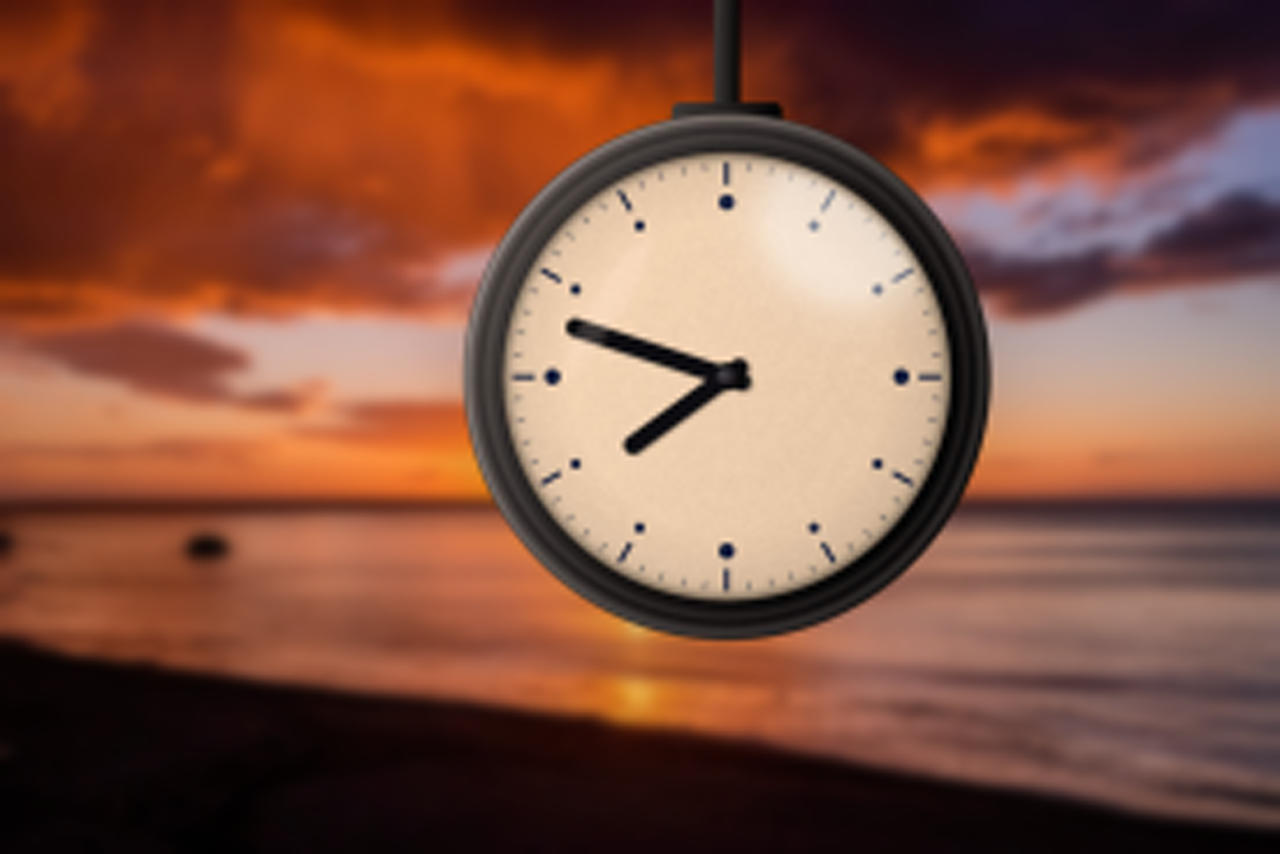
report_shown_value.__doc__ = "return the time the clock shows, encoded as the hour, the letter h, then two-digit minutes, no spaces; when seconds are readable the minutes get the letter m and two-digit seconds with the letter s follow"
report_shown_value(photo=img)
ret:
7h48
